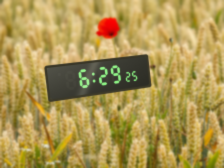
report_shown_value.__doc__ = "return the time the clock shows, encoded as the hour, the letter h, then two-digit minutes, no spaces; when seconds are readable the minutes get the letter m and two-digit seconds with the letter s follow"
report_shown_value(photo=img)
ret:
6h29m25s
